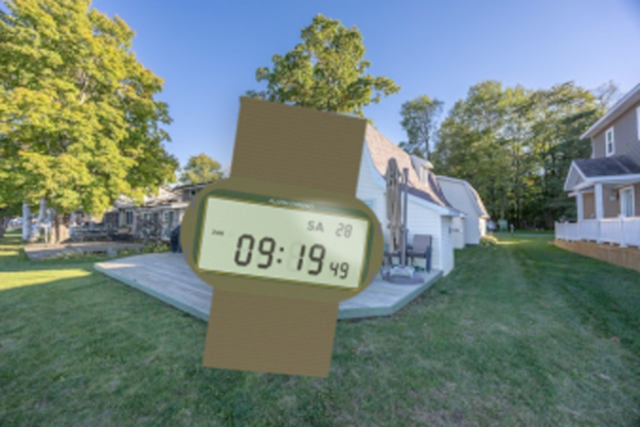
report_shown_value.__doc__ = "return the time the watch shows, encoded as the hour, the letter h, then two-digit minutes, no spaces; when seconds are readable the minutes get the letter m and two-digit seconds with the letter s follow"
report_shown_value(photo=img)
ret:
9h19m49s
